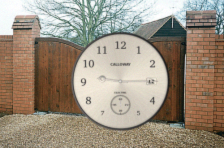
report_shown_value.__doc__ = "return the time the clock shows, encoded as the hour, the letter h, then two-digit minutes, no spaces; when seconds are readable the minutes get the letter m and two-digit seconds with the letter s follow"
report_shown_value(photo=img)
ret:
9h15
